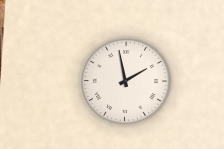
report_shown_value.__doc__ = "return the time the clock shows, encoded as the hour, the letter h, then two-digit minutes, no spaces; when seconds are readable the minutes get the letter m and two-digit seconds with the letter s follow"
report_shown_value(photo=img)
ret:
1h58
